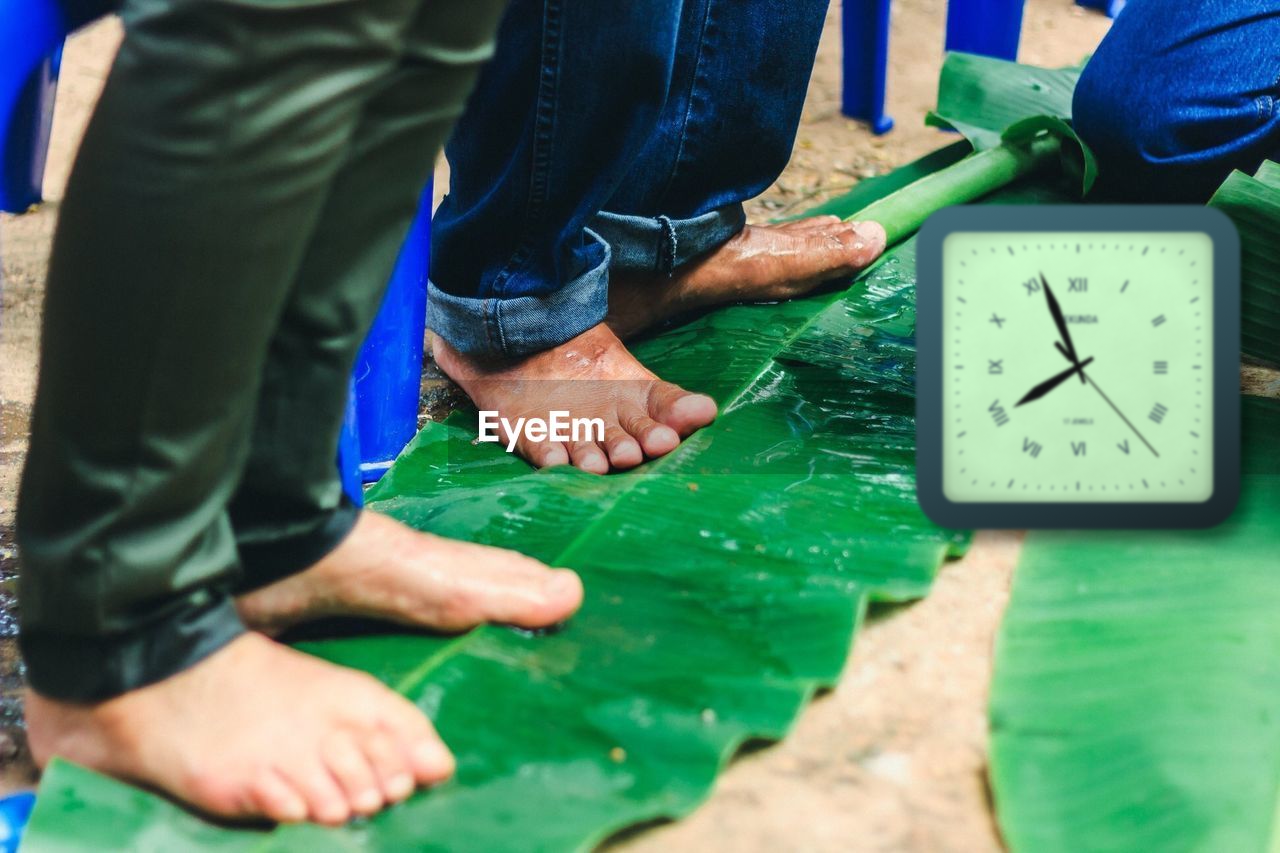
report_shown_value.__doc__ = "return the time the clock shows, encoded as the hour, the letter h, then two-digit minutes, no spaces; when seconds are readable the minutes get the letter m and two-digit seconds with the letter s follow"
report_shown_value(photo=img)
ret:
7h56m23s
